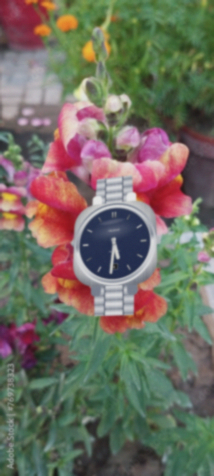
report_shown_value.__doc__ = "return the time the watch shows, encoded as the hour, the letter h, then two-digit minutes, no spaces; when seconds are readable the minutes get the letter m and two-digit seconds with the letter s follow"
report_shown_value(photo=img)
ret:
5h31
